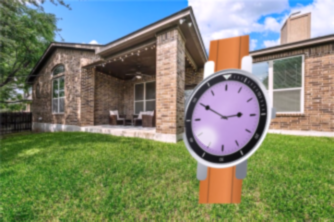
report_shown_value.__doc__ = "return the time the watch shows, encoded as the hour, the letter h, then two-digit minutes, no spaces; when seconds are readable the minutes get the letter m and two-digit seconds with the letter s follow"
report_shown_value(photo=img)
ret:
2h50
